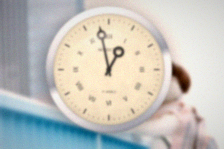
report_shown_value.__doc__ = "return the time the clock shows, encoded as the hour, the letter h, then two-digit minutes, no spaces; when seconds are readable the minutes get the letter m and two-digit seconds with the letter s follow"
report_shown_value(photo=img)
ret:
12h58
